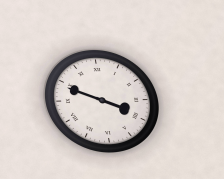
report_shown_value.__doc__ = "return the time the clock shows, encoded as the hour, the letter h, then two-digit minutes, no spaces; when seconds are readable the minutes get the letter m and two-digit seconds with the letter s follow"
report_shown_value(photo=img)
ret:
3h49
